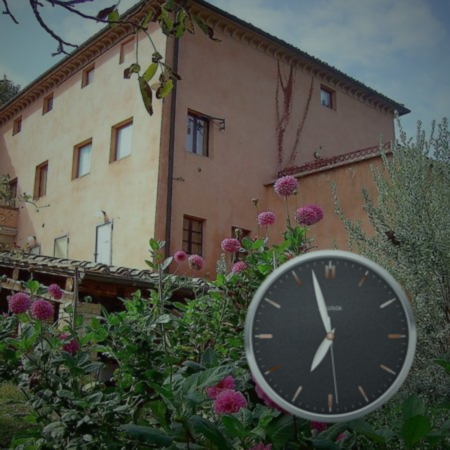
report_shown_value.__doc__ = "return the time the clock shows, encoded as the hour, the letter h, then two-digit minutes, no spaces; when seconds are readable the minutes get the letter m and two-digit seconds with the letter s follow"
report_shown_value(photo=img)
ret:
6h57m29s
